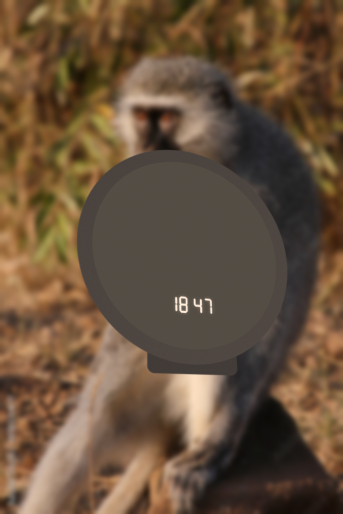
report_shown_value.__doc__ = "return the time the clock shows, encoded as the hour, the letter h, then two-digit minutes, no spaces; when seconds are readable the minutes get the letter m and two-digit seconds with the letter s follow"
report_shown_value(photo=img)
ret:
18h47
